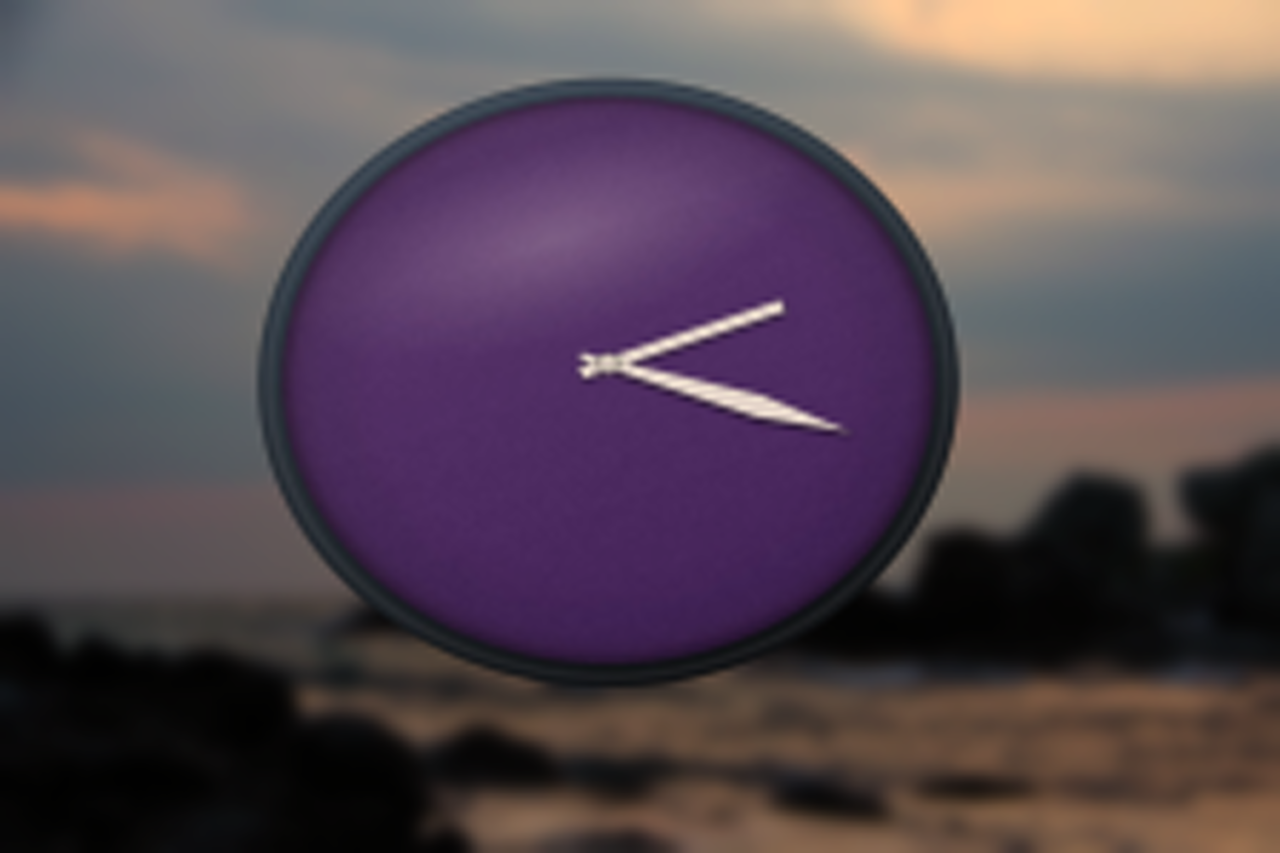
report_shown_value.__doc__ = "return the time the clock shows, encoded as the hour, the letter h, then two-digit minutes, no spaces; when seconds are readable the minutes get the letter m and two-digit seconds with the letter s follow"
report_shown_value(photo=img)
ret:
2h18
